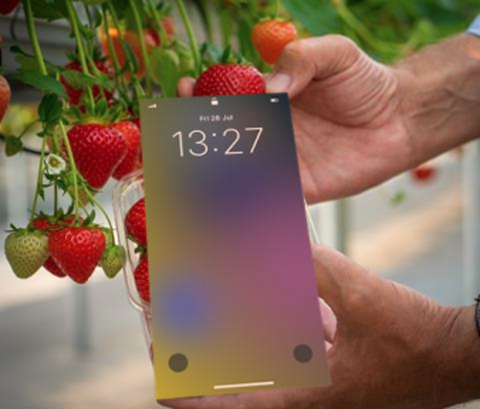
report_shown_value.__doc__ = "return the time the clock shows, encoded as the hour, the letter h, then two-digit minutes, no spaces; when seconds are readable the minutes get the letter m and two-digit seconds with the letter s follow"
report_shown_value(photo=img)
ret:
13h27
